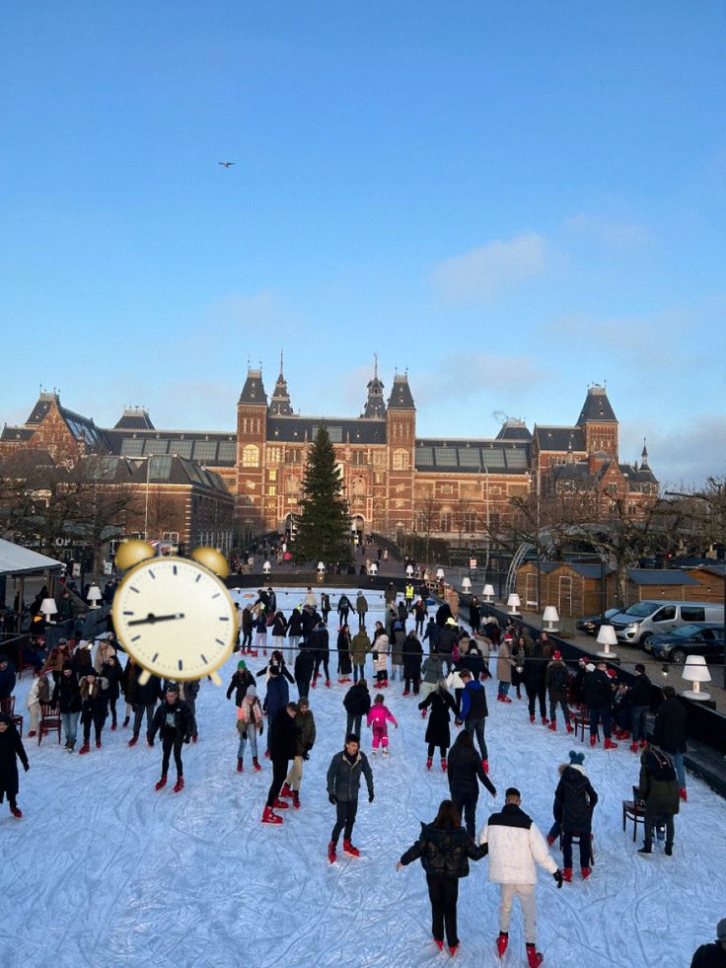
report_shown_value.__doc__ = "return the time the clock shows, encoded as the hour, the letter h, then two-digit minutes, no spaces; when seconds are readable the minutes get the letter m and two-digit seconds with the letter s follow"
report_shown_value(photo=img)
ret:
8h43
